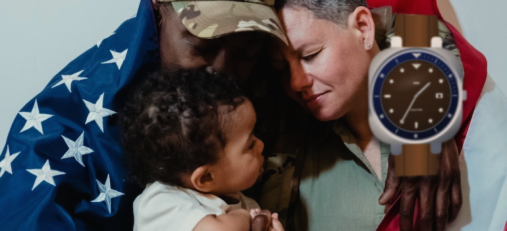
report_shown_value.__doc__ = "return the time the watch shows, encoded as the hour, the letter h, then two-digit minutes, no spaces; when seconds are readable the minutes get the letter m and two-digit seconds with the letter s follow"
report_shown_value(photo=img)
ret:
1h35
